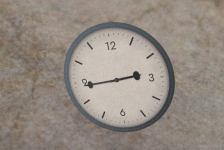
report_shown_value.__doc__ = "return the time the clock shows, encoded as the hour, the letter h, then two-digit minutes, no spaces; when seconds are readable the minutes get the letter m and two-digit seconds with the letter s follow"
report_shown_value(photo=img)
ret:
2h44
